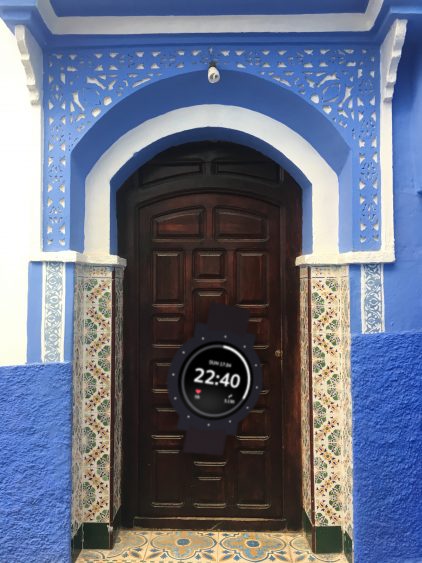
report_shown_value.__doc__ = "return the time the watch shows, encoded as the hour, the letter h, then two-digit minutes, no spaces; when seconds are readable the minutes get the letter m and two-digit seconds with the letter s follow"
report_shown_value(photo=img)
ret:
22h40
